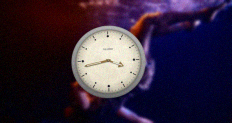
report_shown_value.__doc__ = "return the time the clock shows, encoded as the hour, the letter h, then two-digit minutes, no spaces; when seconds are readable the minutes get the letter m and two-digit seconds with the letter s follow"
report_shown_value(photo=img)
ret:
3h43
